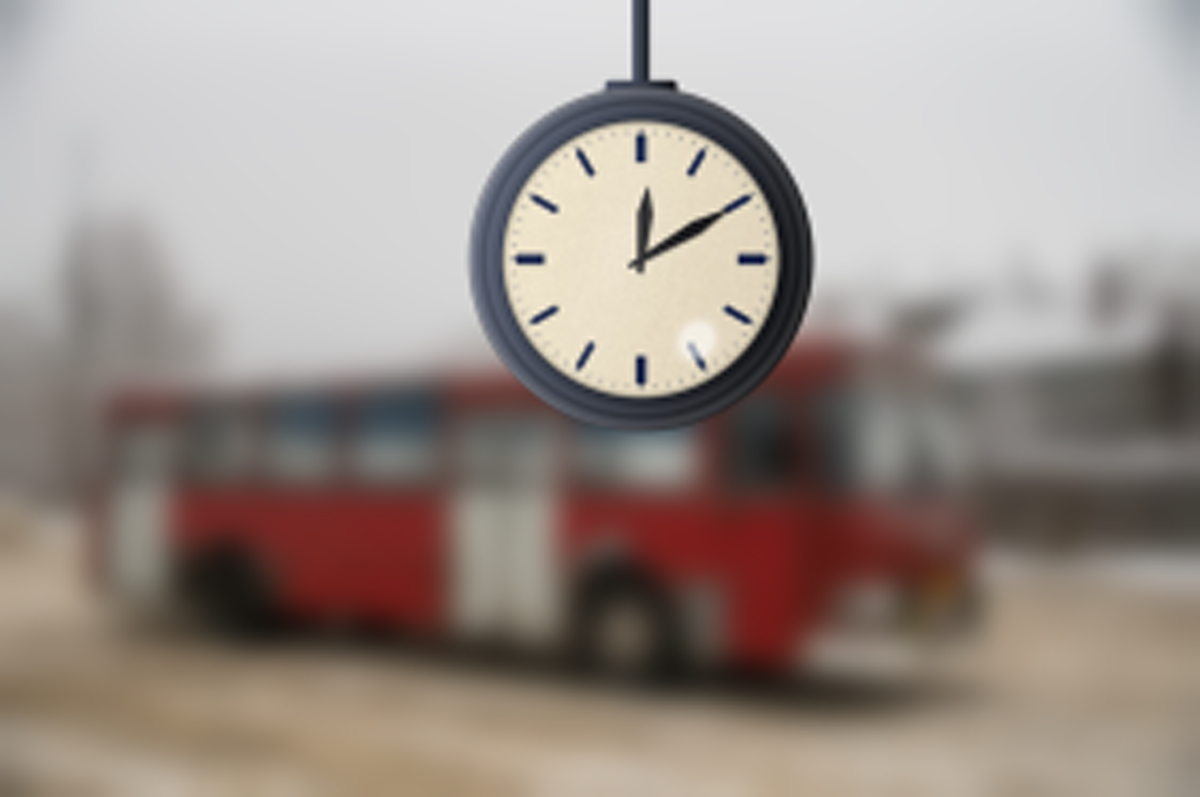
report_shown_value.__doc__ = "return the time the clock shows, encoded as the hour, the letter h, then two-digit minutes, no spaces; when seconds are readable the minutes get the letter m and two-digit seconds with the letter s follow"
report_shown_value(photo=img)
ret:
12h10
